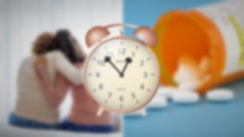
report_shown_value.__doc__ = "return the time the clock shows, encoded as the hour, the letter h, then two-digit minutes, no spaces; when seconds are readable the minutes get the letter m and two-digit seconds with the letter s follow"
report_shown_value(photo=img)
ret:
12h53
